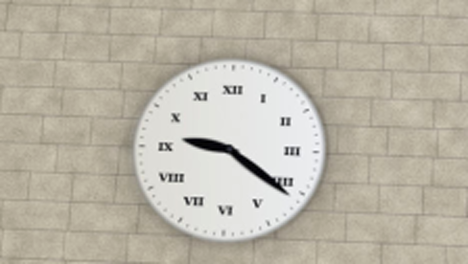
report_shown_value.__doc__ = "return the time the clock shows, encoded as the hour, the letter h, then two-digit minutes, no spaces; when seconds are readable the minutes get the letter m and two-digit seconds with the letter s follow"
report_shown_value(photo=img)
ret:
9h21
